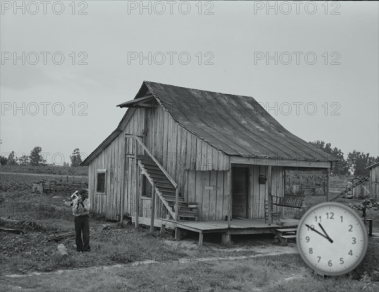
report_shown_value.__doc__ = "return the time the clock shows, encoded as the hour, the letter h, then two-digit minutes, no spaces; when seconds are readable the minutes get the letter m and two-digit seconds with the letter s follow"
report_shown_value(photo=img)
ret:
10h50
